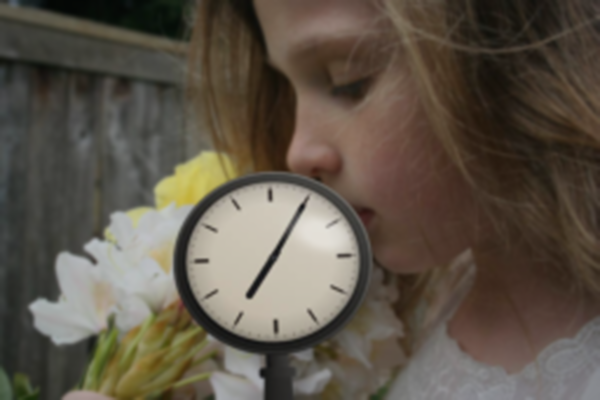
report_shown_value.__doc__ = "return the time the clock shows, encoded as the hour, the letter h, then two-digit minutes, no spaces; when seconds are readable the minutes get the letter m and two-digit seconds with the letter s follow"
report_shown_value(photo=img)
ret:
7h05
